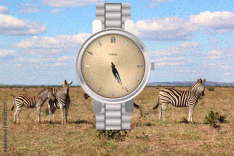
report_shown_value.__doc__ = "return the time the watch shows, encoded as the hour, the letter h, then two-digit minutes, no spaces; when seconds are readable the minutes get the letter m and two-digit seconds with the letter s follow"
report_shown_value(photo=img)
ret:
5h26
